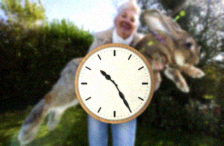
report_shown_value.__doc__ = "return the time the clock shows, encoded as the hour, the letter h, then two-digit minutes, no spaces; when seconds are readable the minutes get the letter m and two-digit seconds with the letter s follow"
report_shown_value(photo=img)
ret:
10h25
